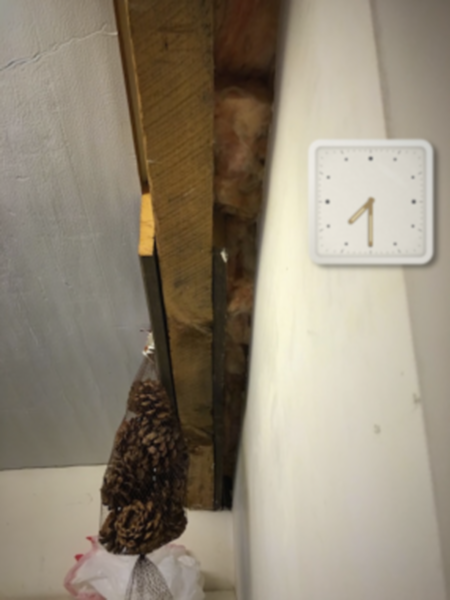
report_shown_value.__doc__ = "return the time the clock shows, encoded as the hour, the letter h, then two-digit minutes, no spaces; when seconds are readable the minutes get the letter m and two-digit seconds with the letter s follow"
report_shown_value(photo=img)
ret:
7h30
